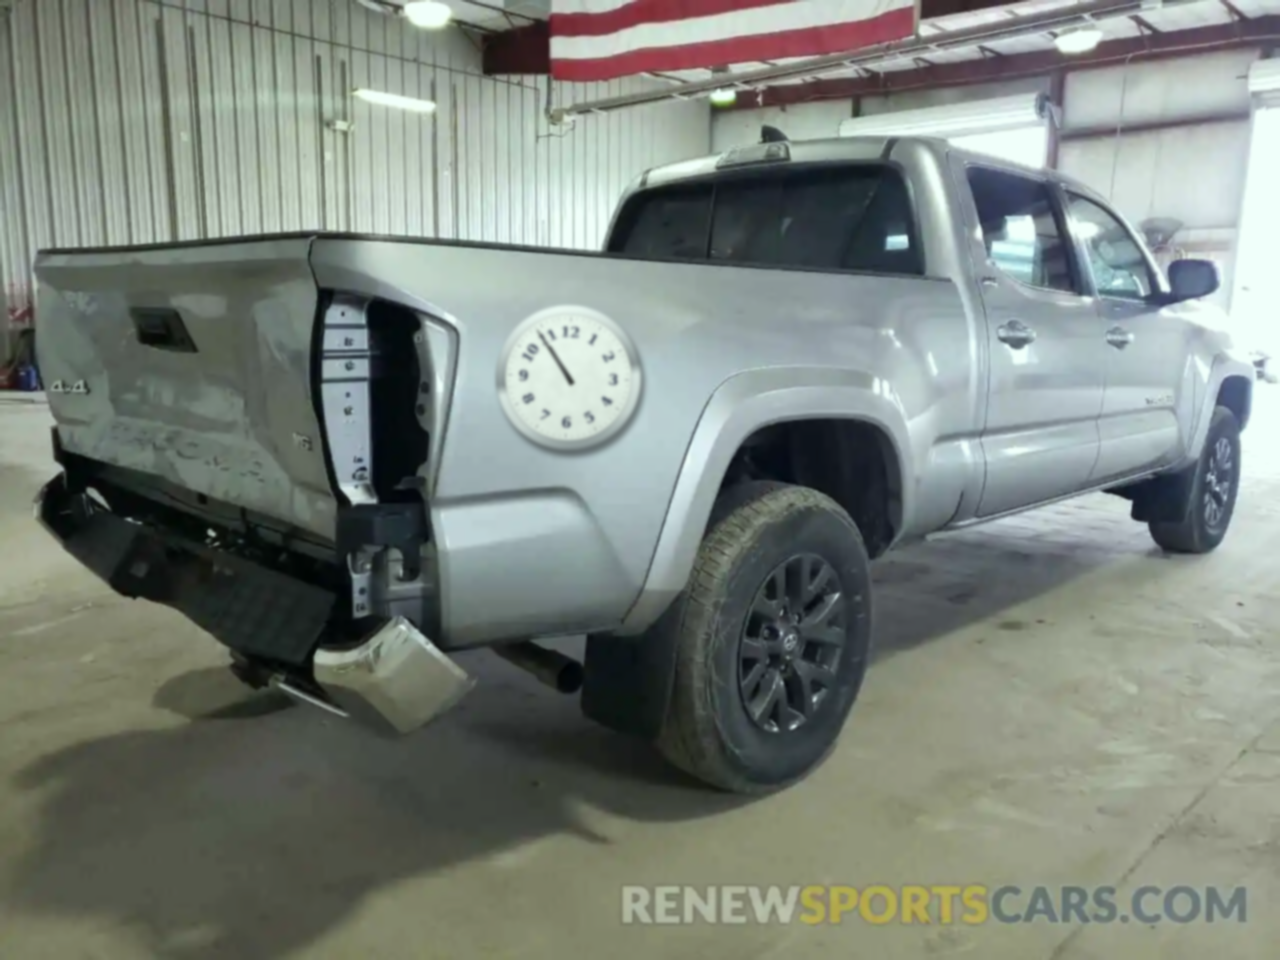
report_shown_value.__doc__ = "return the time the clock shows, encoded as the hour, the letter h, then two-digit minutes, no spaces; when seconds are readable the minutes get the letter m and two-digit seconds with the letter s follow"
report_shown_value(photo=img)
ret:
10h54
